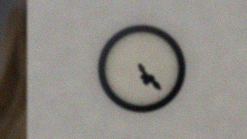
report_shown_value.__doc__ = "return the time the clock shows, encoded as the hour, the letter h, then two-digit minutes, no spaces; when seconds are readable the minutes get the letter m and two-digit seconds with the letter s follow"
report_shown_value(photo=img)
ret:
5h23
